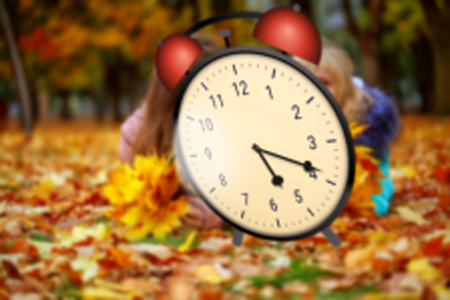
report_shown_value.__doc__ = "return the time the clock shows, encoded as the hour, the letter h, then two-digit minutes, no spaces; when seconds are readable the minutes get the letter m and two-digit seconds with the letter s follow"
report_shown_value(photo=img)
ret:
5h19
